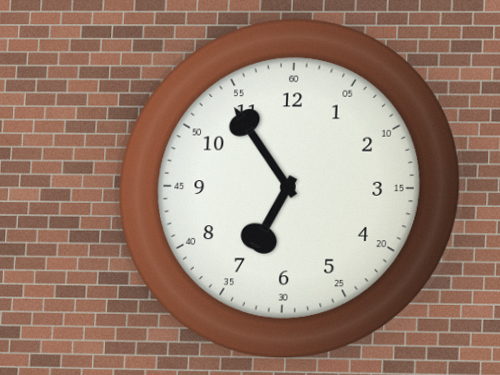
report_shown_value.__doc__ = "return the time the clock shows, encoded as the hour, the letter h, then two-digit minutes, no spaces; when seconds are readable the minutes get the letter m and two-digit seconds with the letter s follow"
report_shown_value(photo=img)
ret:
6h54
